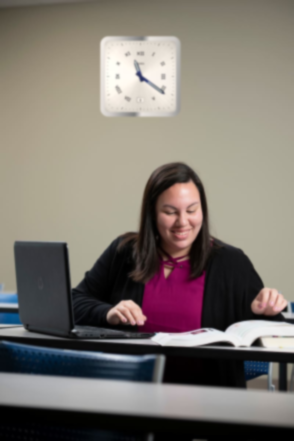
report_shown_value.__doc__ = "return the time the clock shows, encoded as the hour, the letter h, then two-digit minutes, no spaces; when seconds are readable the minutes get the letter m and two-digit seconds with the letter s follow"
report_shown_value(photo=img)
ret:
11h21
